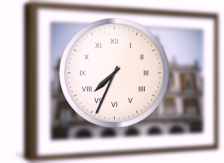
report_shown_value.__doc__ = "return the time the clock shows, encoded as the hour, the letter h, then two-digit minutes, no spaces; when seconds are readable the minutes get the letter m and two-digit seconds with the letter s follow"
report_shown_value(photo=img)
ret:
7h34
